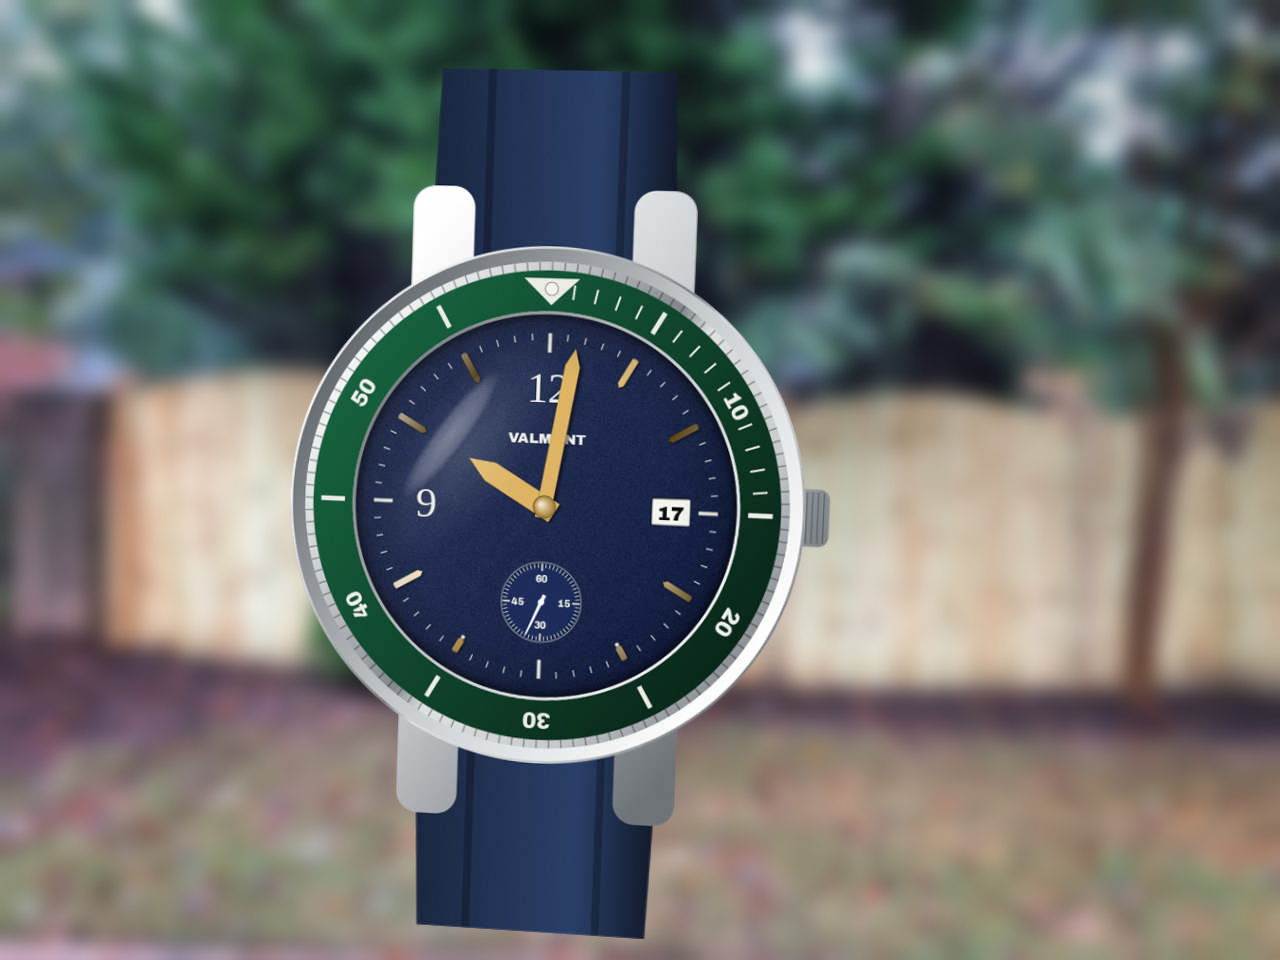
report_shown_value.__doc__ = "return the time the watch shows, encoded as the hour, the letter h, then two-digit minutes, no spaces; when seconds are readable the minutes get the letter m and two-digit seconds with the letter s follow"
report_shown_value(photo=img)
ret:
10h01m34s
